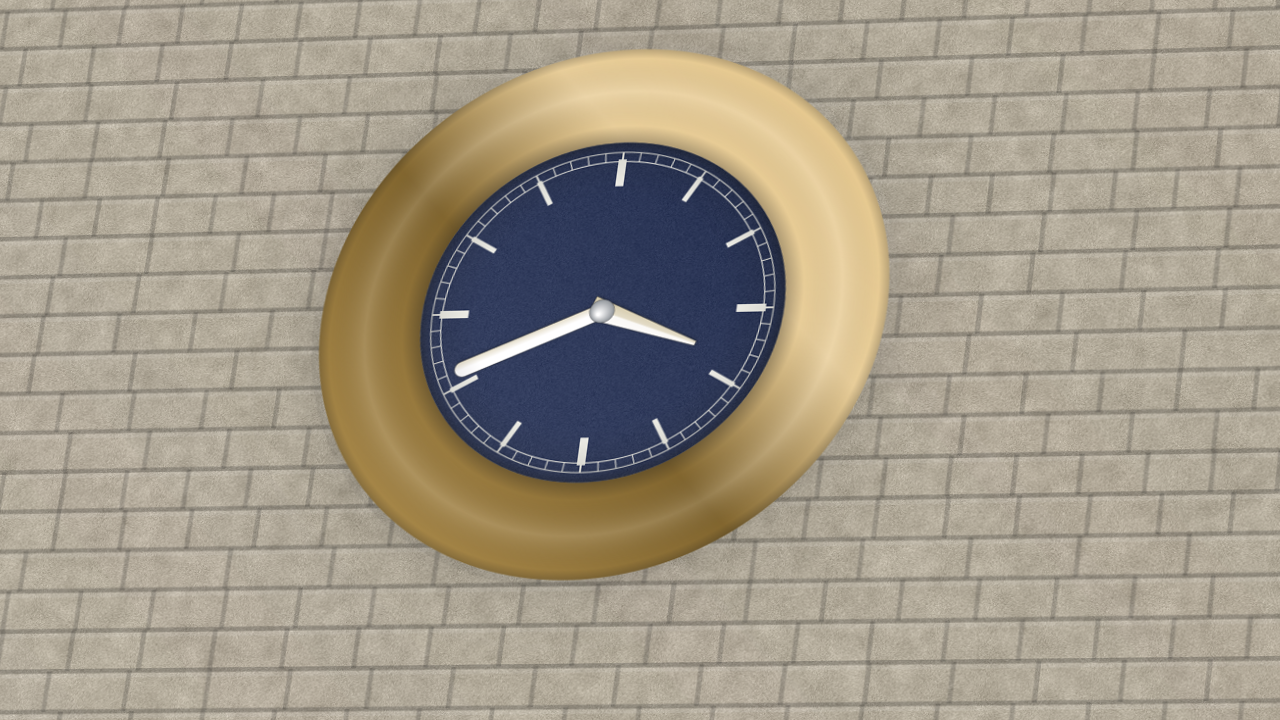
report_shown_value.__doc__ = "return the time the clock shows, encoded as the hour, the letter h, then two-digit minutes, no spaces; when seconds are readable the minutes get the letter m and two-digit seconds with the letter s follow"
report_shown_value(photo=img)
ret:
3h41
